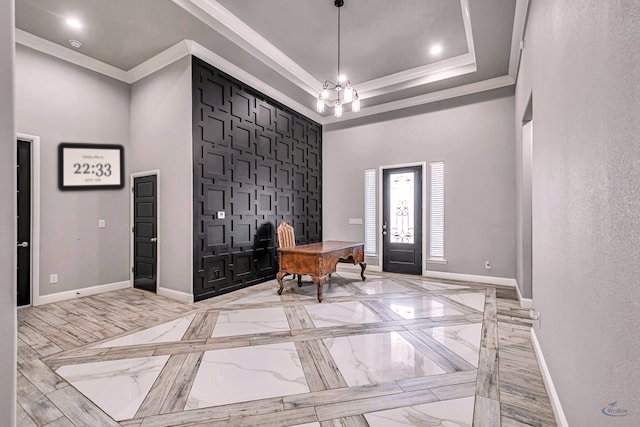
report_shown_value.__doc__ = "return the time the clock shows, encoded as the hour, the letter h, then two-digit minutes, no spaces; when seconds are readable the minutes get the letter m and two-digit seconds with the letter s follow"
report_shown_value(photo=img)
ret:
22h33
